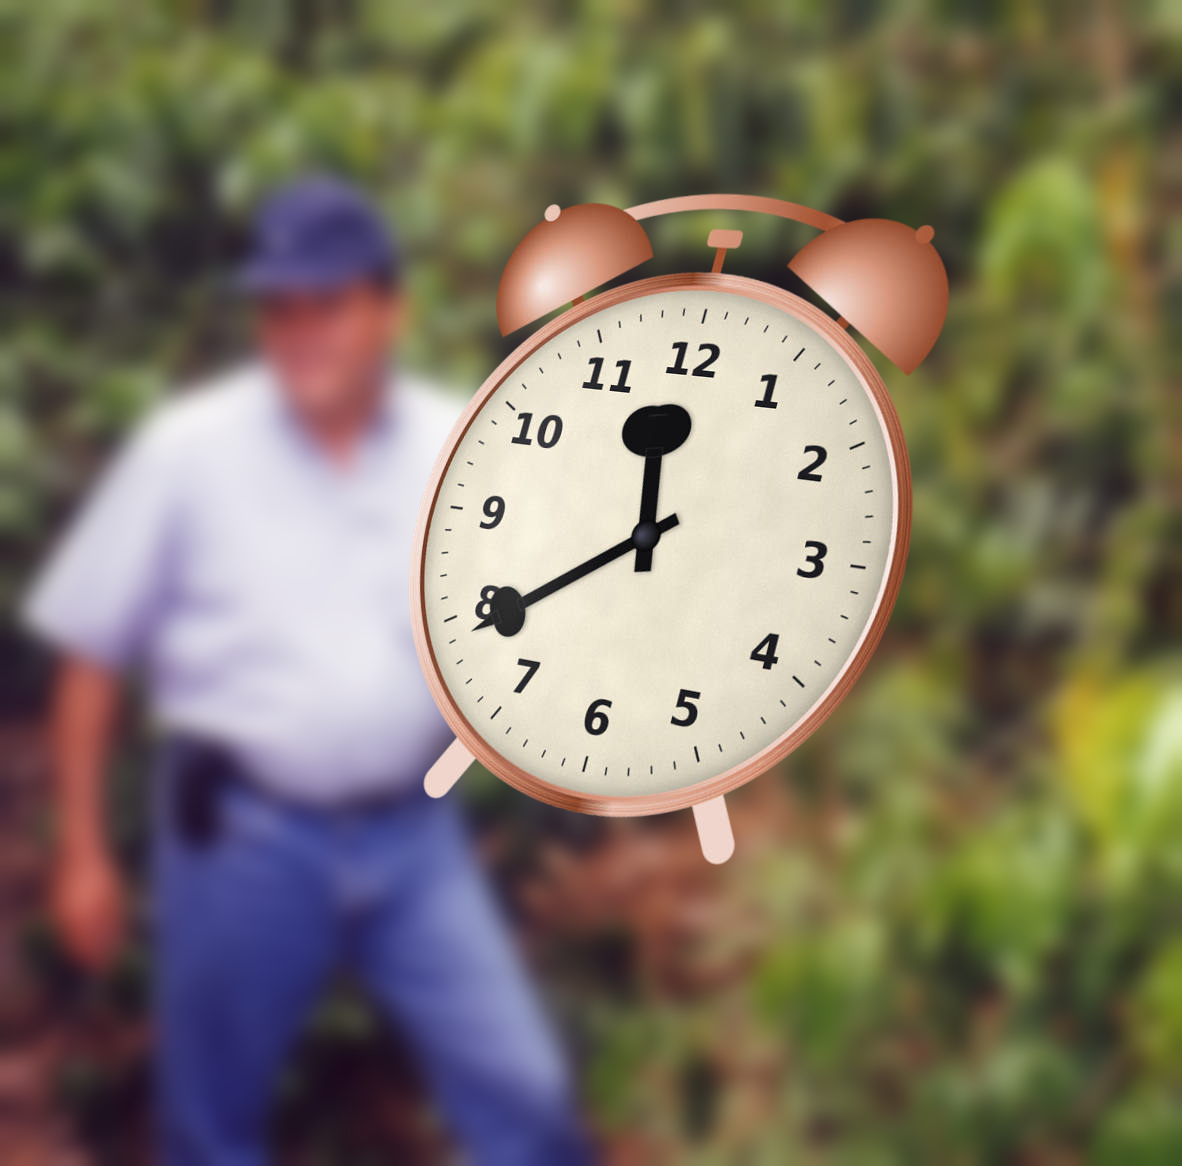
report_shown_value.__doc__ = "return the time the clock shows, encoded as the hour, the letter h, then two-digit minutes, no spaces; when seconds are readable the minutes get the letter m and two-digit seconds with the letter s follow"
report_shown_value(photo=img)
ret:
11h39
